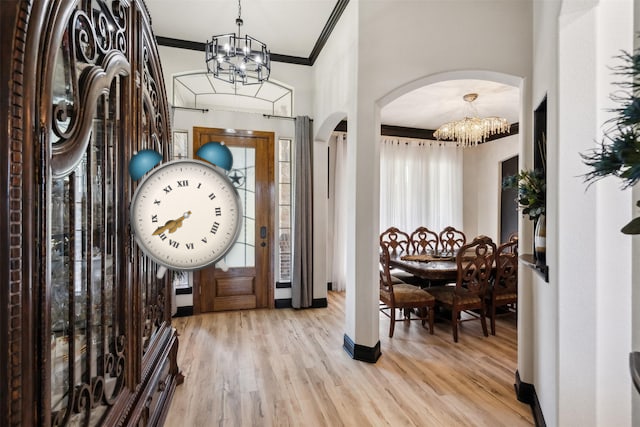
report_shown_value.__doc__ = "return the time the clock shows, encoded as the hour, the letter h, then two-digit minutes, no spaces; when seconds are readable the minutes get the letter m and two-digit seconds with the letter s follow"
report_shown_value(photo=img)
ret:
7h41
